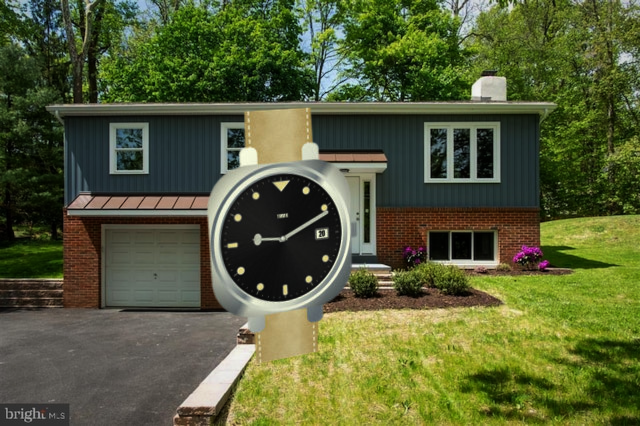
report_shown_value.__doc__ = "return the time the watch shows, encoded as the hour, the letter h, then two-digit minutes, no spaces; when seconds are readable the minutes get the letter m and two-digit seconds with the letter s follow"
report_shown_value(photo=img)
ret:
9h11
